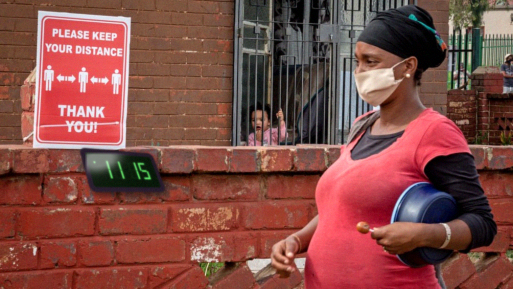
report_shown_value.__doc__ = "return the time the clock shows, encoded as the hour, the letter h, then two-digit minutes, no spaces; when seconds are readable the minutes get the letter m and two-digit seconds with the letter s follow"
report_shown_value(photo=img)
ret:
11h15
